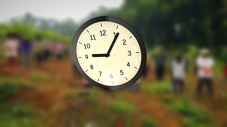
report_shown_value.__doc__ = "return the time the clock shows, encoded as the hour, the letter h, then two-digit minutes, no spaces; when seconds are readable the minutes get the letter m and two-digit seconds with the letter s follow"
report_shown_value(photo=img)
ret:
9h06
